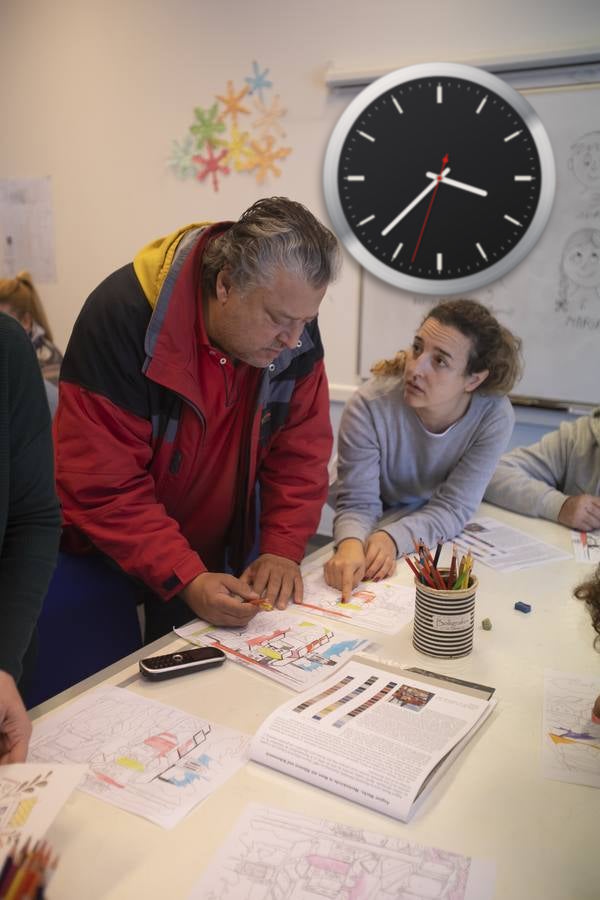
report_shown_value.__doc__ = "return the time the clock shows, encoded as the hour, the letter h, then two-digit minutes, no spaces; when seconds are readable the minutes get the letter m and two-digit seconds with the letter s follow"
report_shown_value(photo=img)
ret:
3h37m33s
